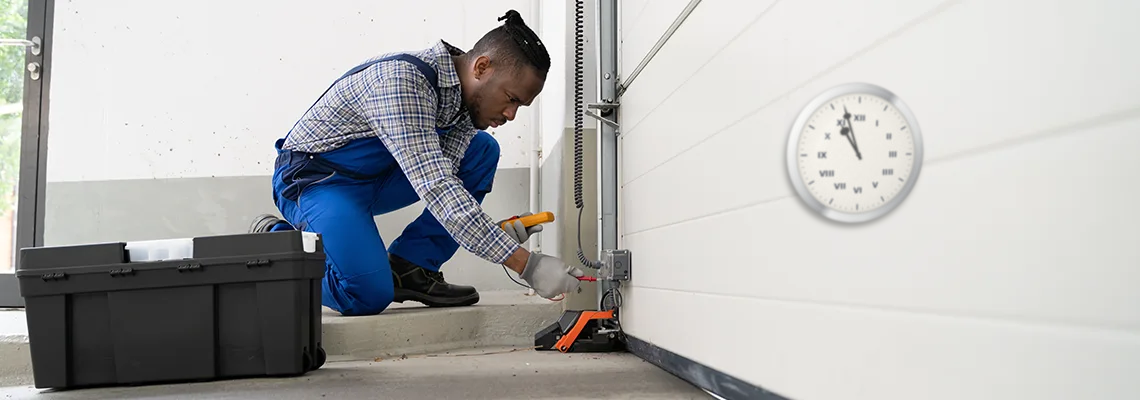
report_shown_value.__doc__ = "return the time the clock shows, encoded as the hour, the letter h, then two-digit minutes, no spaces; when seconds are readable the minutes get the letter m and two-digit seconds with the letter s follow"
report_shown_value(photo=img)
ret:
10h57
